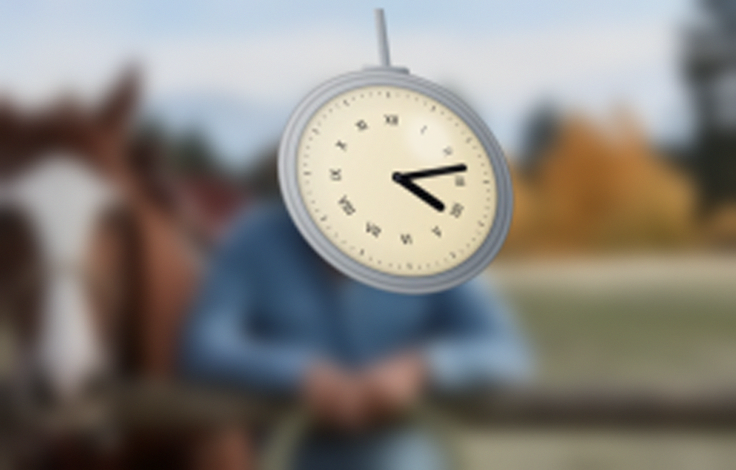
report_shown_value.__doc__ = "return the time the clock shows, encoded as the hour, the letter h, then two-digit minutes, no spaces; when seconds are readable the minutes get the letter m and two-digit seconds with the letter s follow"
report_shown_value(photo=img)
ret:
4h13
